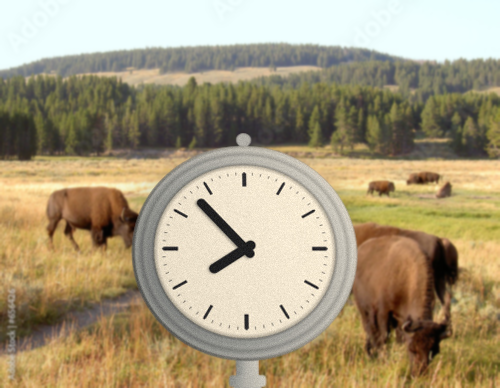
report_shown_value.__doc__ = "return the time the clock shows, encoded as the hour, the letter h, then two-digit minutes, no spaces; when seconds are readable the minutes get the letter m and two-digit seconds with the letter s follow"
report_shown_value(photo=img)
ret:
7h53
